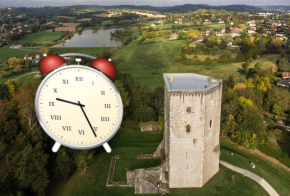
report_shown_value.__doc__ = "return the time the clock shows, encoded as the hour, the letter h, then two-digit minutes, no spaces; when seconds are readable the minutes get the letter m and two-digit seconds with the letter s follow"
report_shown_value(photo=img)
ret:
9h26
